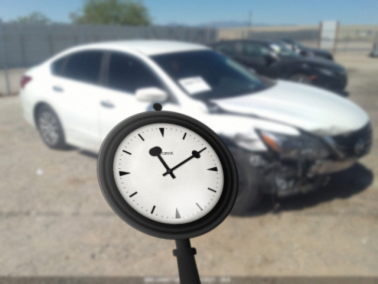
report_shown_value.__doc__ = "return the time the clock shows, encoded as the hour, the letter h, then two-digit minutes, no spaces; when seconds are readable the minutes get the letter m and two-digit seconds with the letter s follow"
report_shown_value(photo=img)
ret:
11h10
